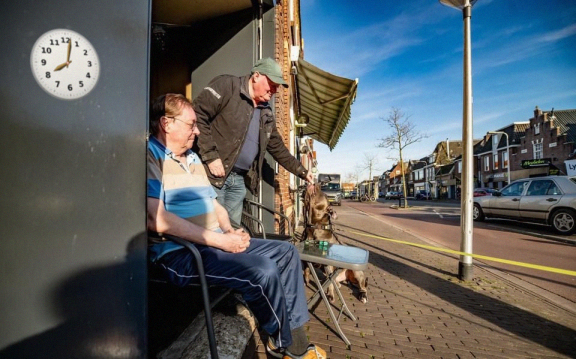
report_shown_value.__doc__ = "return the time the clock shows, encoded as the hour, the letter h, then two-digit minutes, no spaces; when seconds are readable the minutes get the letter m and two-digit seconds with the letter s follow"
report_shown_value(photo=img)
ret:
8h02
